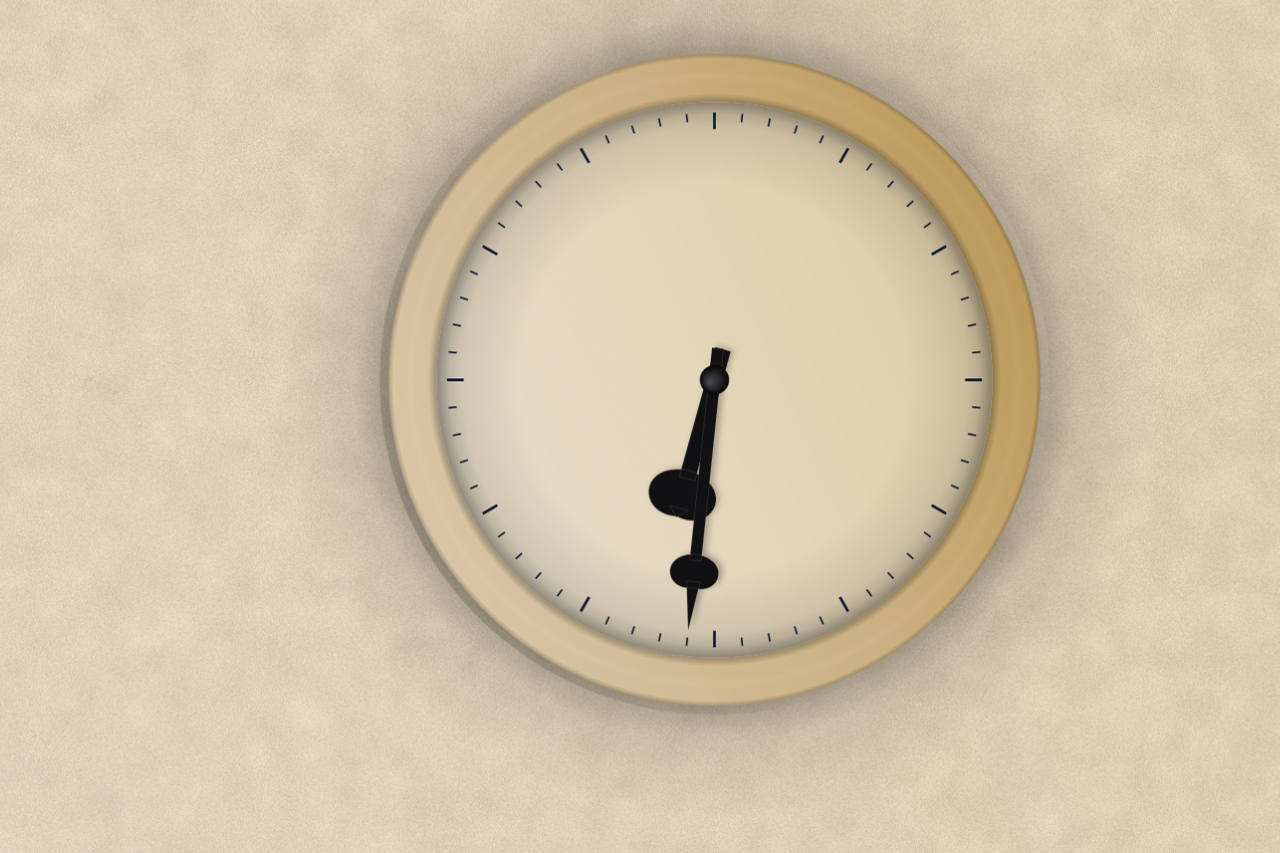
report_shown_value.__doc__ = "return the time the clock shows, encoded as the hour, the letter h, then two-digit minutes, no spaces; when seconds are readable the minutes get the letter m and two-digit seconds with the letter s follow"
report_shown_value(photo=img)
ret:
6h31
